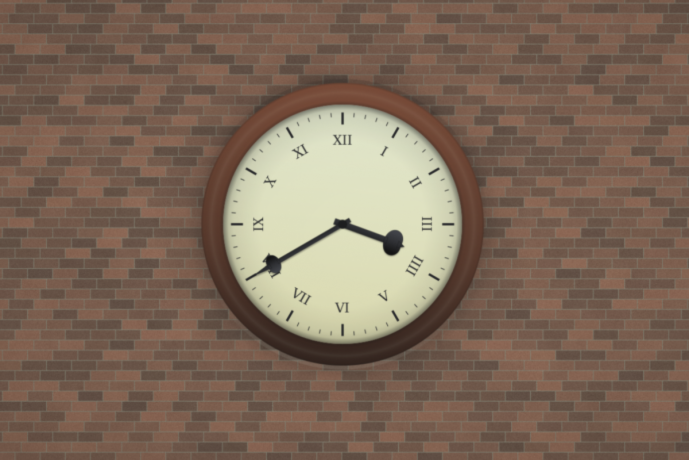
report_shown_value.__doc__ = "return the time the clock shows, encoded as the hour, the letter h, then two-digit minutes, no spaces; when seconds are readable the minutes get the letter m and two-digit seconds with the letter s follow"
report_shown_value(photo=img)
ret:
3h40
